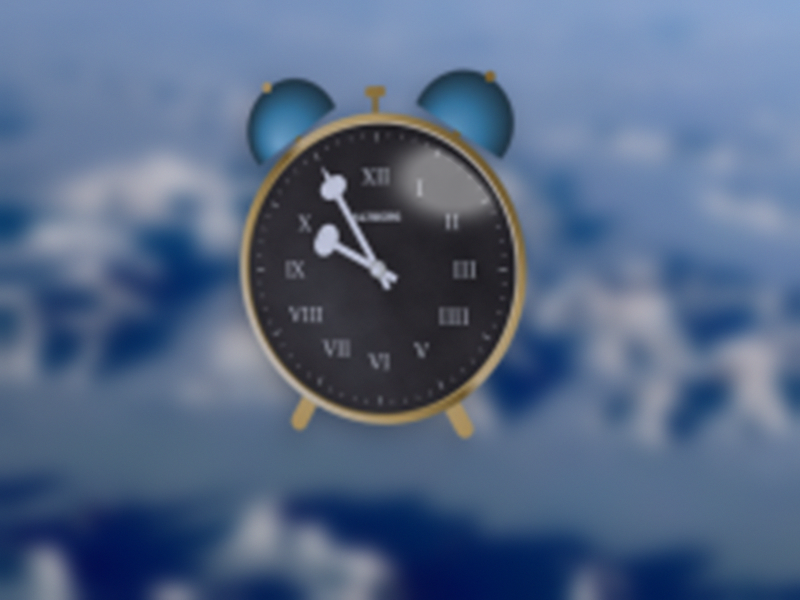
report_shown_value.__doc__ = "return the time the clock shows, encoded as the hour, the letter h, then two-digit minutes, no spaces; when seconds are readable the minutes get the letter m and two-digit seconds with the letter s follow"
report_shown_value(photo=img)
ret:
9h55
